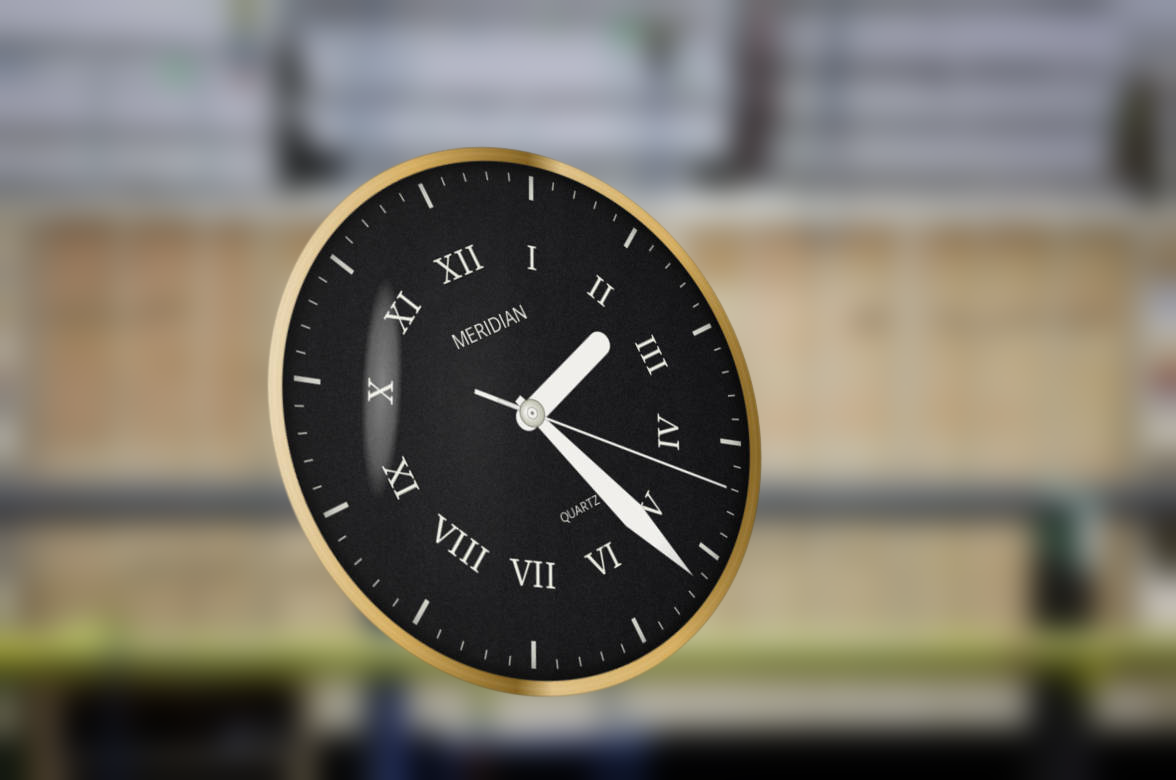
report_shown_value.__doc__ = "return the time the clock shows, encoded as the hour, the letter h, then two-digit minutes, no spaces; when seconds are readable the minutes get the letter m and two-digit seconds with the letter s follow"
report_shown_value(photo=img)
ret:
2h26m22s
